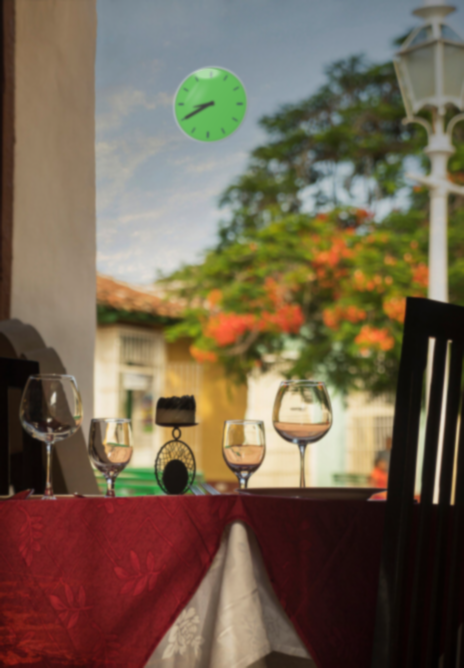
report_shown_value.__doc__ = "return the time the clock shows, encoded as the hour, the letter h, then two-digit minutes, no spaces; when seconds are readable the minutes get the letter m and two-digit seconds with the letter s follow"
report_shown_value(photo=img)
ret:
8h40
